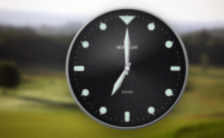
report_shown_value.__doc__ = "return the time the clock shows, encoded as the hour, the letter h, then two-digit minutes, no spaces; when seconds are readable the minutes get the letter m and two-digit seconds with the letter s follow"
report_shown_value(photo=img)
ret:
7h00
